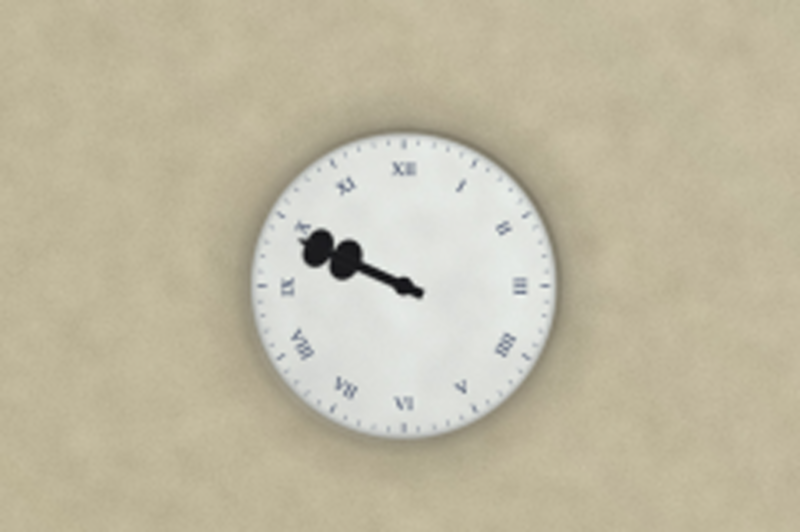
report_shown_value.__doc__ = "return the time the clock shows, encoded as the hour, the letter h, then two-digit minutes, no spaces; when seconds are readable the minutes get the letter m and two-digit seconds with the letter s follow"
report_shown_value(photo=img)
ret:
9h49
